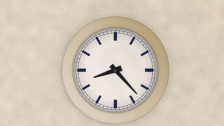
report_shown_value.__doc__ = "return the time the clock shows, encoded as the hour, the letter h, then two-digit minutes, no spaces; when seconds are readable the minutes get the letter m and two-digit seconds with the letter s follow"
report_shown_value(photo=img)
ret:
8h23
